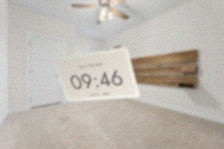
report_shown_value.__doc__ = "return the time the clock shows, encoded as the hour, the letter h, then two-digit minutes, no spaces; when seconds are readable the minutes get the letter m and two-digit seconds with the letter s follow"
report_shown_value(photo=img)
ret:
9h46
